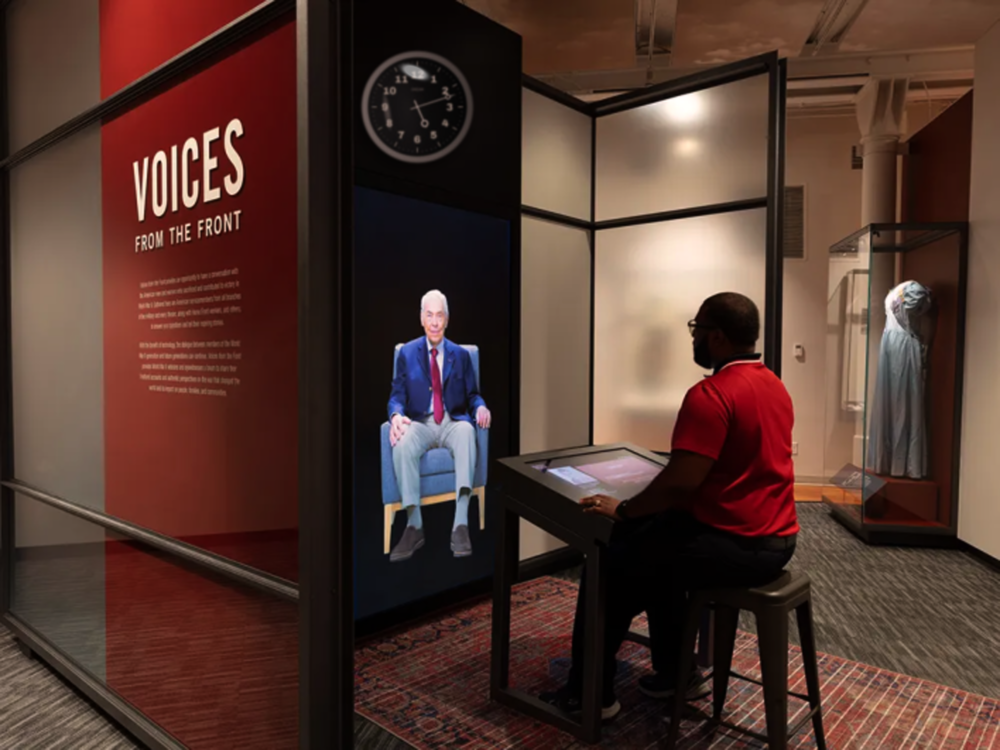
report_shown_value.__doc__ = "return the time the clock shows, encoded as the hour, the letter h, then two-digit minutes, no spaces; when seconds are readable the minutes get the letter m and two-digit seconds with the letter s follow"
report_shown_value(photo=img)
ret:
5h12
